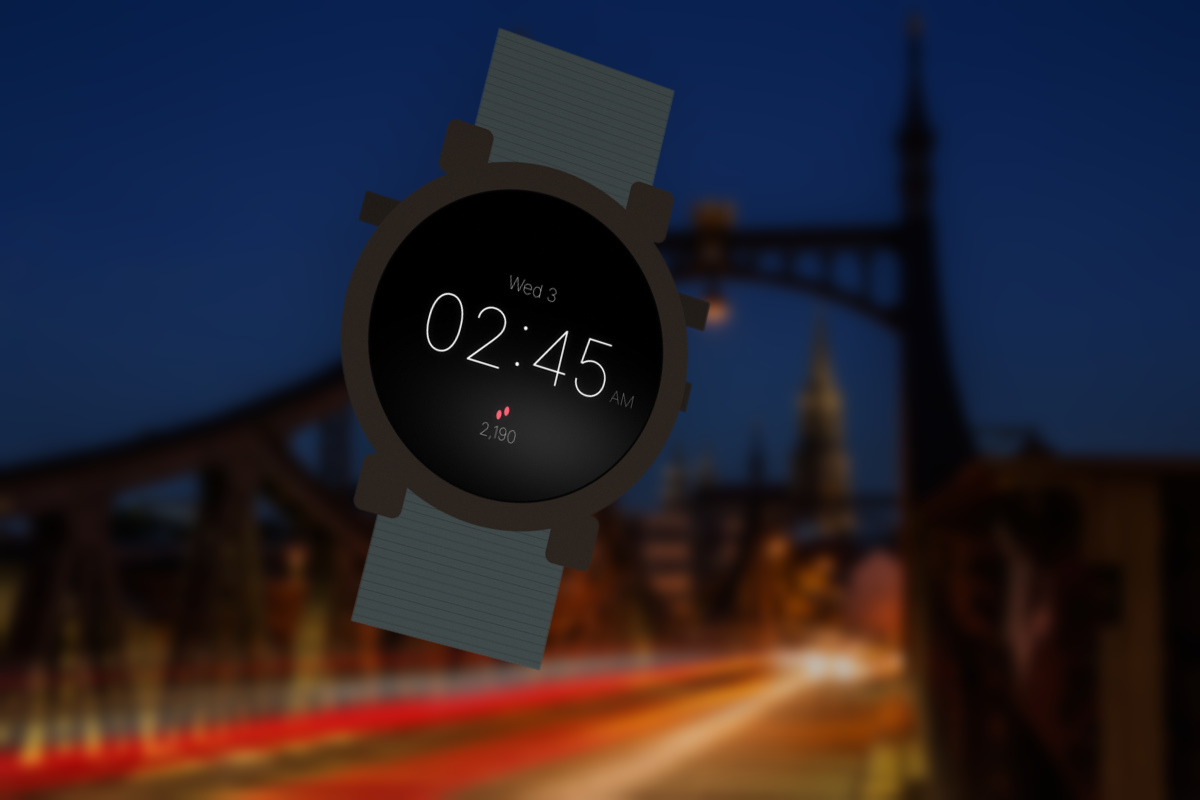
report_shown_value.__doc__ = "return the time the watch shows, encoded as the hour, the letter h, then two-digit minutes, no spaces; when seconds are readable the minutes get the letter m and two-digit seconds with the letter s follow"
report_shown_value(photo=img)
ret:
2h45
